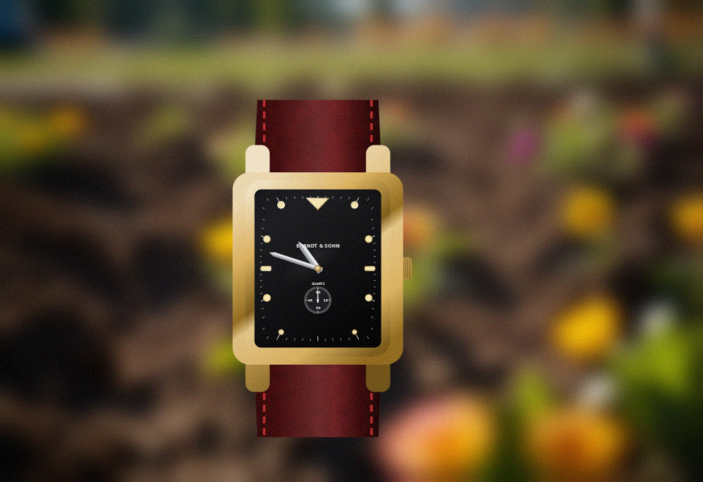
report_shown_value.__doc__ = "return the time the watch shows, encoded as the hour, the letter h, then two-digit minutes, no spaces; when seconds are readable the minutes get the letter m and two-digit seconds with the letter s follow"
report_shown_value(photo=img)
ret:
10h48
